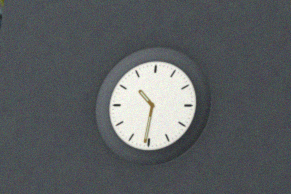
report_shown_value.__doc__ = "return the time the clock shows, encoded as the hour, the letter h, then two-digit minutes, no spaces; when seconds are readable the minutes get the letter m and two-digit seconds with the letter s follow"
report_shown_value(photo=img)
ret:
10h31
